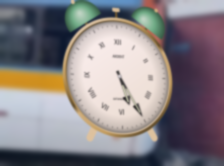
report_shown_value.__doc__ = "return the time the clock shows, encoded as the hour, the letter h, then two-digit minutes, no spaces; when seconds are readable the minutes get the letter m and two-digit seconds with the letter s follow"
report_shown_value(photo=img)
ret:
5h25
